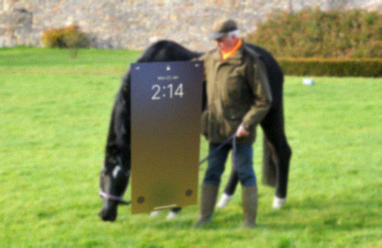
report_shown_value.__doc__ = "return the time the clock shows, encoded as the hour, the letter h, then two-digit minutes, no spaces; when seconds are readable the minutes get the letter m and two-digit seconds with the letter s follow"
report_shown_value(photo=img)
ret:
2h14
